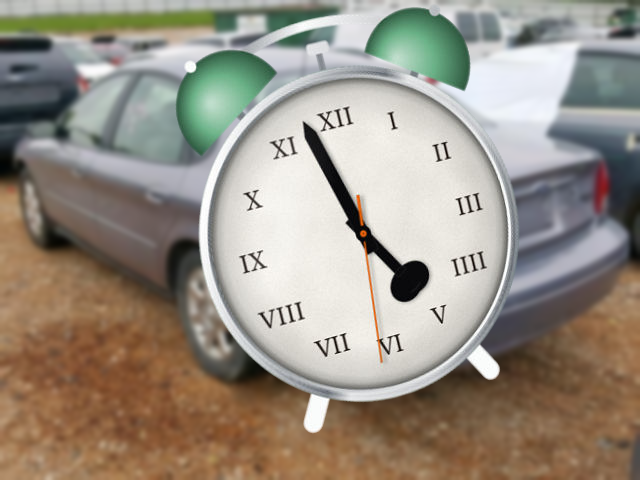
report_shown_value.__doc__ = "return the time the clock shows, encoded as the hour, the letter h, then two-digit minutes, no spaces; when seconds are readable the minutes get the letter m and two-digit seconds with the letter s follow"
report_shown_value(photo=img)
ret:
4h57m31s
